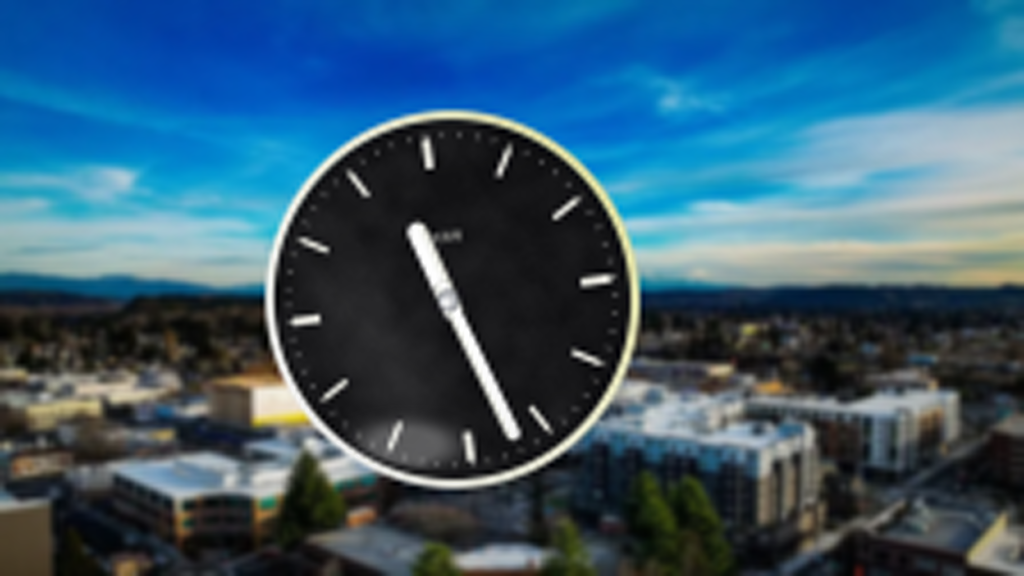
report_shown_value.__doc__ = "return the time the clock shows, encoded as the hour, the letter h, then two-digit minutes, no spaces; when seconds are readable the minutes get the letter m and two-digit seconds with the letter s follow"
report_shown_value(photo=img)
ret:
11h27
